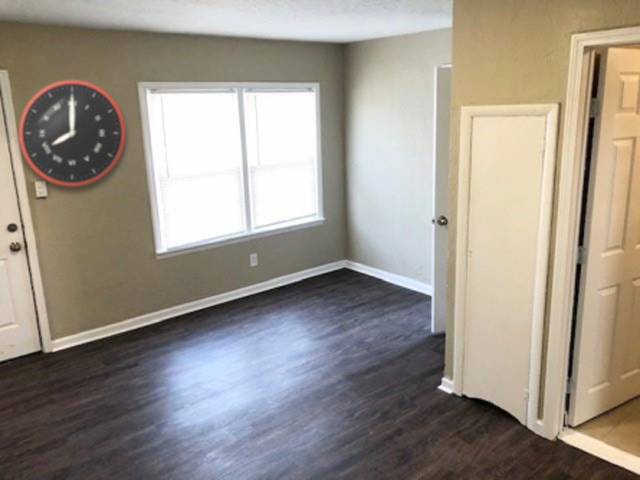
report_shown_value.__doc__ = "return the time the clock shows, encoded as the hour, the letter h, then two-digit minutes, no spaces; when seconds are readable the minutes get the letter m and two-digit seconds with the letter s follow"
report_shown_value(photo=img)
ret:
8h00
